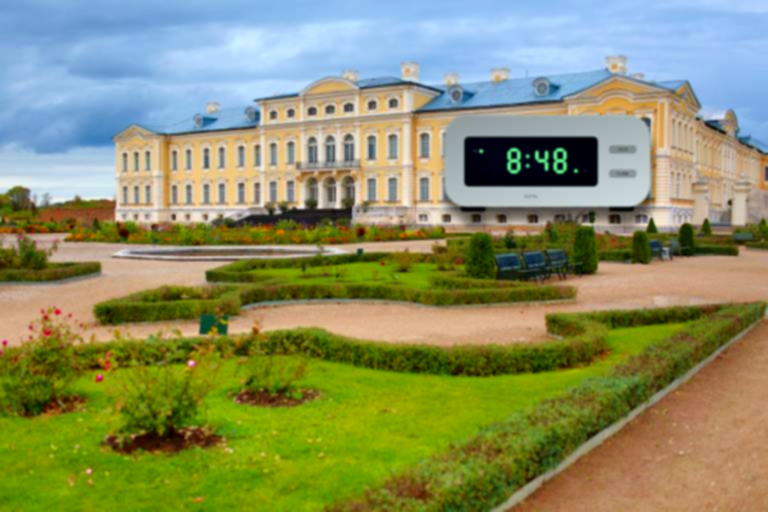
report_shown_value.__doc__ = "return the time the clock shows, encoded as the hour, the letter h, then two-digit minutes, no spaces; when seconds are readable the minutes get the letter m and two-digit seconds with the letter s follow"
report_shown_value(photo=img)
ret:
8h48
